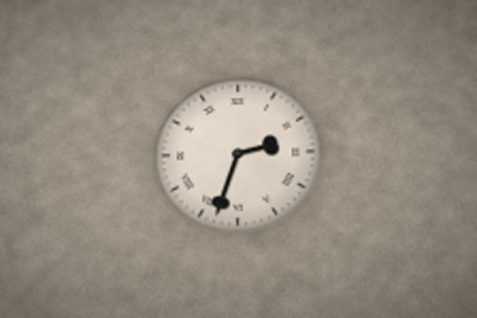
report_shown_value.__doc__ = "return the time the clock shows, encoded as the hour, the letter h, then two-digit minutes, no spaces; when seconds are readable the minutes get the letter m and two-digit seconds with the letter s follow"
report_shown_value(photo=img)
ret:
2h33
